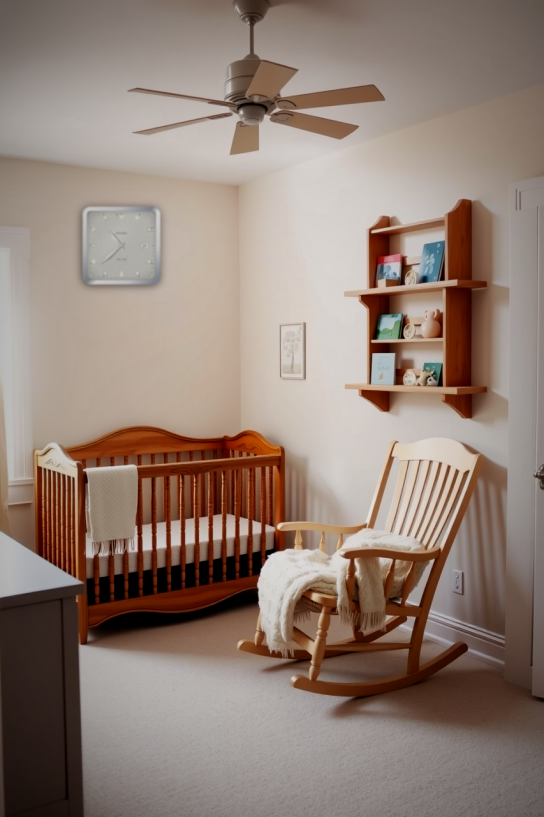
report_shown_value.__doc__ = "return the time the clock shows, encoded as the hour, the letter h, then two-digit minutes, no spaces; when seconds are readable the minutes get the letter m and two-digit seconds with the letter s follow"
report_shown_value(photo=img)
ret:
10h38
